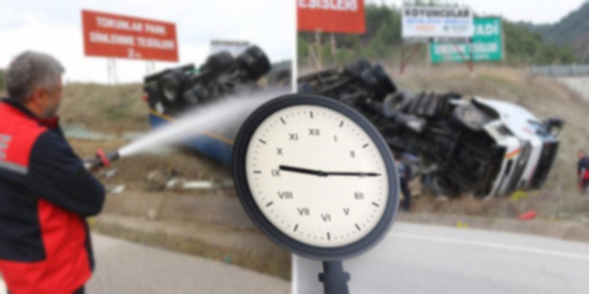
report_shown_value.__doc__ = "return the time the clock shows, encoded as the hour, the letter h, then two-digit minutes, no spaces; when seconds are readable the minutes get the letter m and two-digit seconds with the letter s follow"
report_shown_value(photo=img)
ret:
9h15
